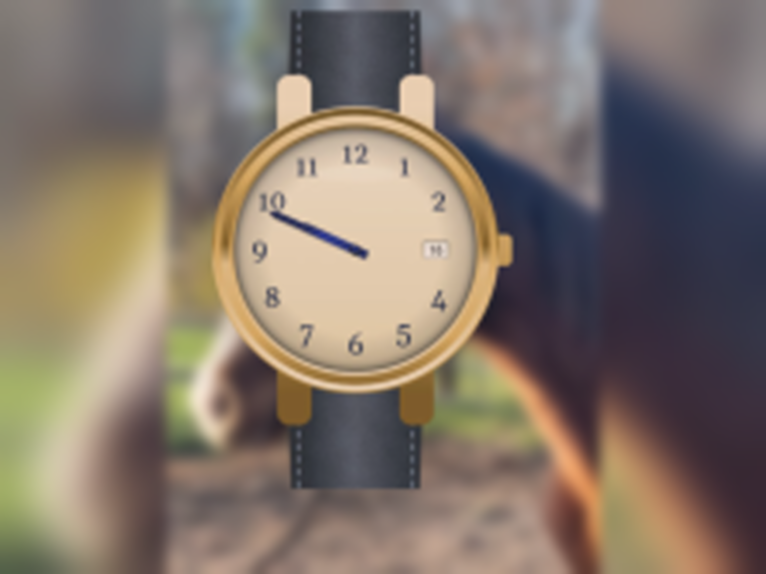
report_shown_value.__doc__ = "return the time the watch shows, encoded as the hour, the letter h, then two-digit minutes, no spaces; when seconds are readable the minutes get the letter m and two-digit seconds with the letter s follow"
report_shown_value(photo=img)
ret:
9h49
